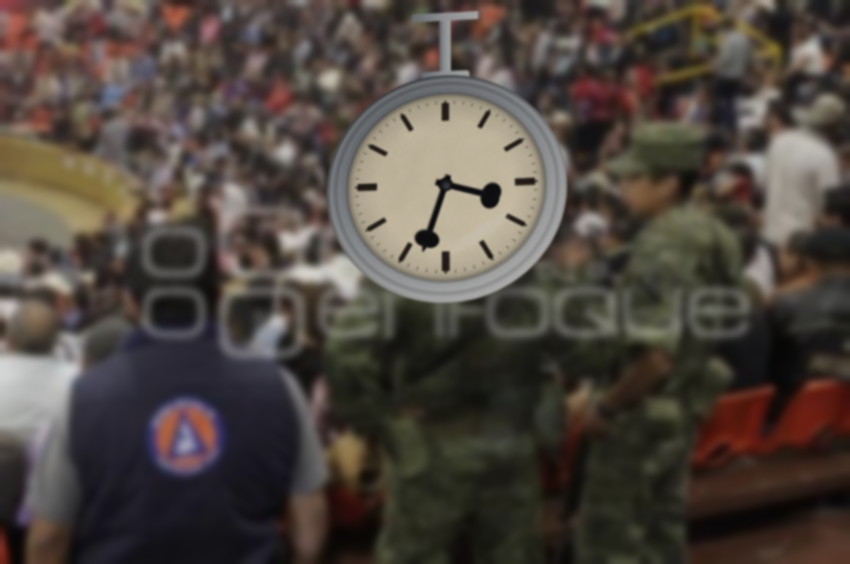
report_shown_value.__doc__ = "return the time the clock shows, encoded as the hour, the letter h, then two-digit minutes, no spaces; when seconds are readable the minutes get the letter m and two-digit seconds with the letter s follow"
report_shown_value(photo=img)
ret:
3h33
